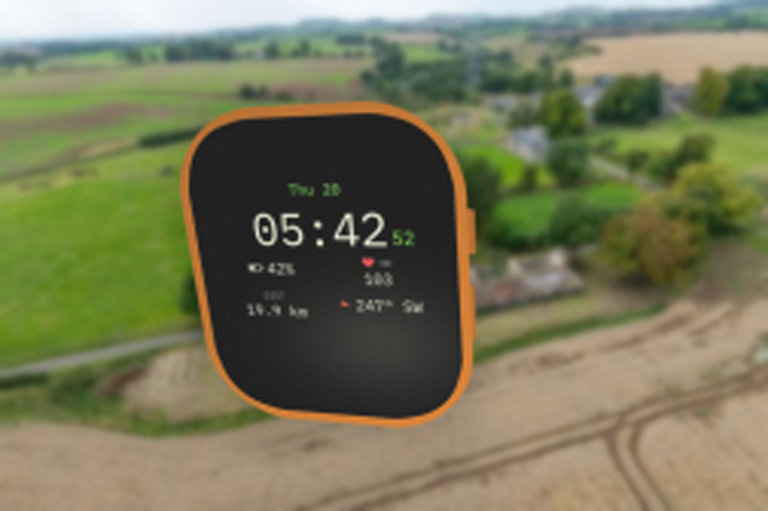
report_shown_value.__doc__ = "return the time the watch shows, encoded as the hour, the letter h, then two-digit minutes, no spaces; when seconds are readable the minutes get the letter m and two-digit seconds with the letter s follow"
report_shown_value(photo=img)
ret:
5h42
